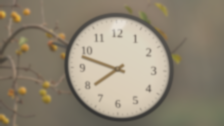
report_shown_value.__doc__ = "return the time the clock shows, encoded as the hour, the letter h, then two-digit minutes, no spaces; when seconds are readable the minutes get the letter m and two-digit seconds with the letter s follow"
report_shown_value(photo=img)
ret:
7h48
